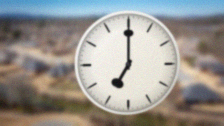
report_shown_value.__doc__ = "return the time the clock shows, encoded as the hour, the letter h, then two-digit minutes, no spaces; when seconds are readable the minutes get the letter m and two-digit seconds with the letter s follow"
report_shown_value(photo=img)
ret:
7h00
